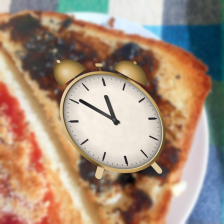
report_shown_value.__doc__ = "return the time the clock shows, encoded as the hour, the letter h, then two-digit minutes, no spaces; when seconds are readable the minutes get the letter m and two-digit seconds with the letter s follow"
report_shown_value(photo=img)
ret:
11h51
